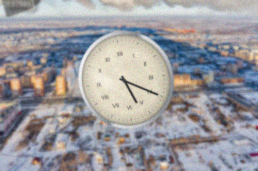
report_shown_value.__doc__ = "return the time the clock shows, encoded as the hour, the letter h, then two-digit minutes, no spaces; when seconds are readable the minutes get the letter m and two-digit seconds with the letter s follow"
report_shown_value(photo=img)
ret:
5h20
